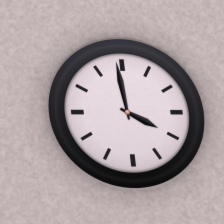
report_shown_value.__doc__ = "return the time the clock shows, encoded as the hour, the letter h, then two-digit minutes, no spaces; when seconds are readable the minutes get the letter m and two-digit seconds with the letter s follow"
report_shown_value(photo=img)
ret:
3h59
